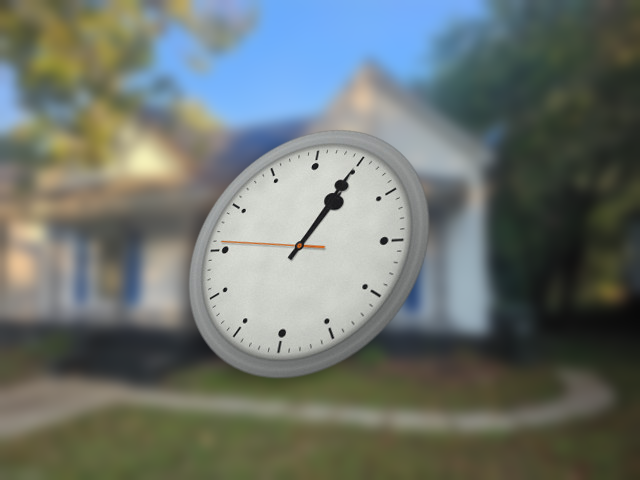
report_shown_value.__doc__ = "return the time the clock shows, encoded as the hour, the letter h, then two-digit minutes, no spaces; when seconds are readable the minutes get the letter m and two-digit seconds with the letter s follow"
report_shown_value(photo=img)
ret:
1h04m46s
